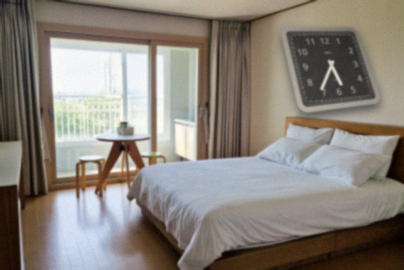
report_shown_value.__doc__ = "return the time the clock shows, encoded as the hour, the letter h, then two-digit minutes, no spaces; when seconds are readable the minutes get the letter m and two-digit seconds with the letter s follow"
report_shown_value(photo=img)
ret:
5h36
